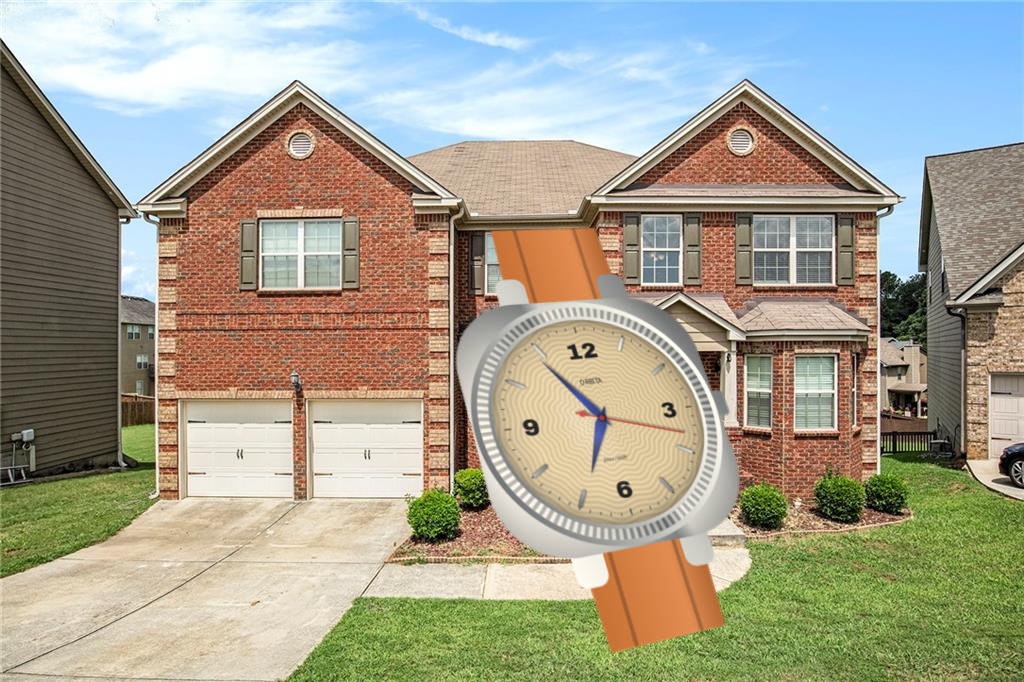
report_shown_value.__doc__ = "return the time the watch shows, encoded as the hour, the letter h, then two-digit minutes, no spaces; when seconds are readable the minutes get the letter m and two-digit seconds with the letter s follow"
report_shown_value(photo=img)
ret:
6h54m18s
